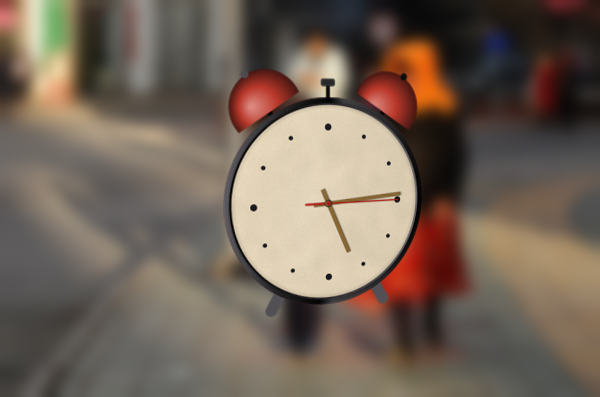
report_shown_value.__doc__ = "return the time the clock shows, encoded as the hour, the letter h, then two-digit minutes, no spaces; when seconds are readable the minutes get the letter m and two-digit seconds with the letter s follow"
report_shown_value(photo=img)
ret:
5h14m15s
